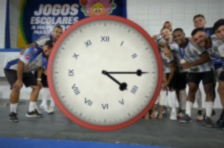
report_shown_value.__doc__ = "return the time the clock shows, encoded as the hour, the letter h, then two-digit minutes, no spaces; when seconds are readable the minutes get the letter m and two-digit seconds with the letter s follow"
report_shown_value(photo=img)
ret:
4h15
